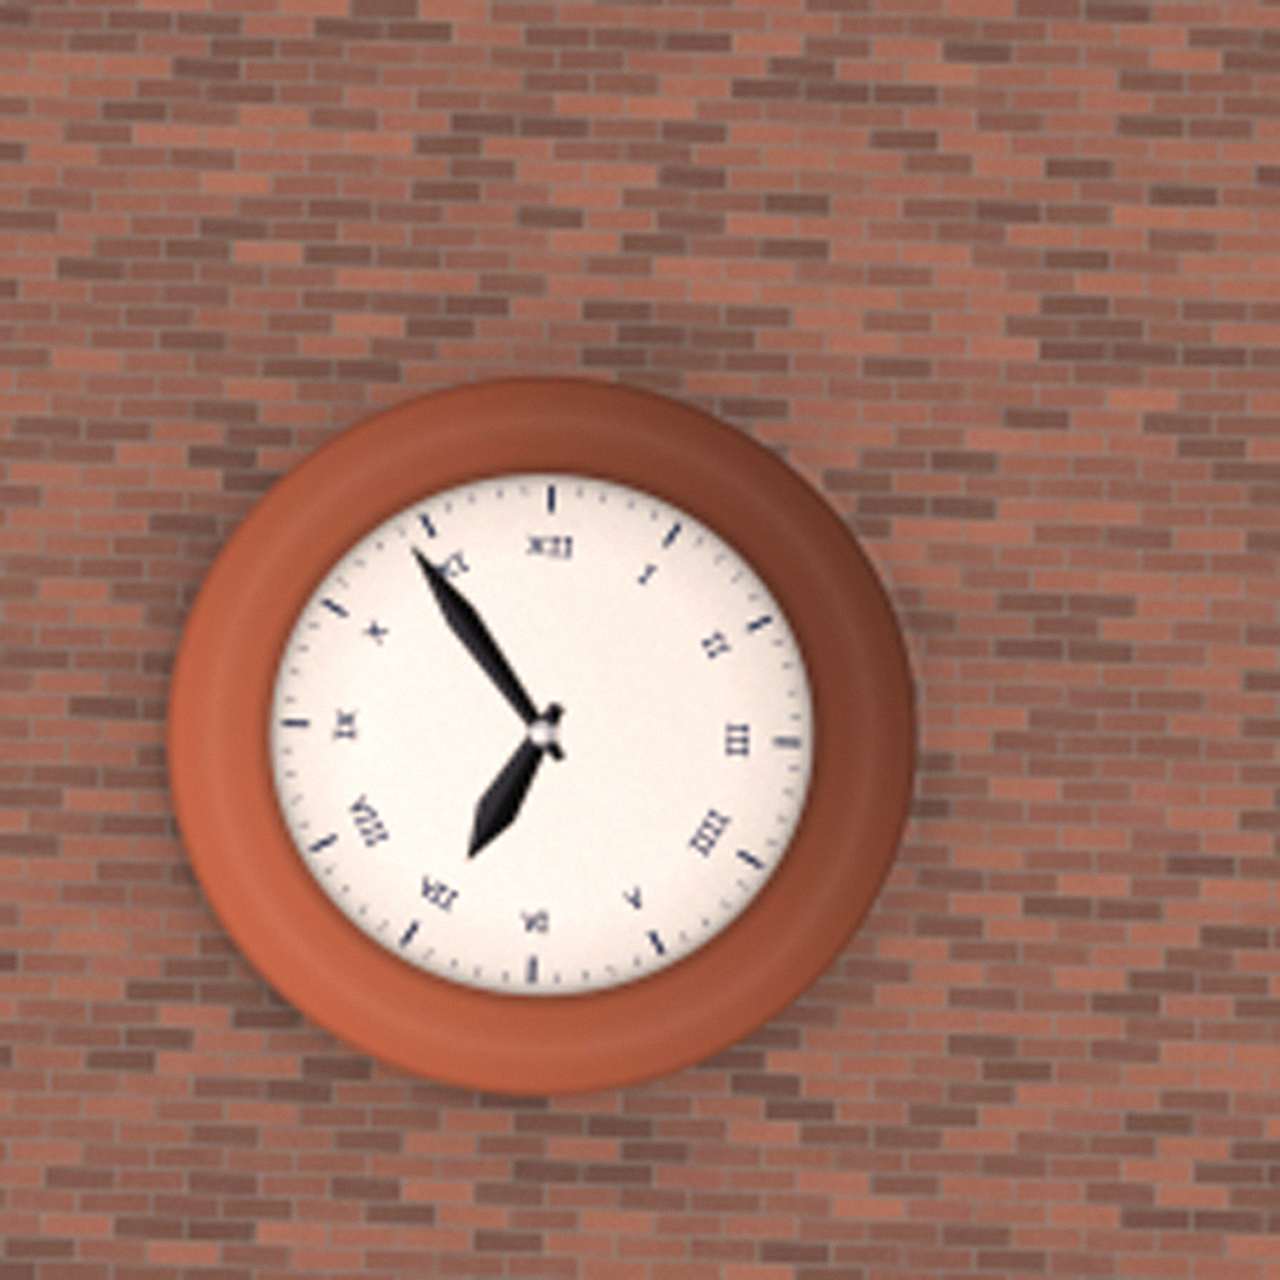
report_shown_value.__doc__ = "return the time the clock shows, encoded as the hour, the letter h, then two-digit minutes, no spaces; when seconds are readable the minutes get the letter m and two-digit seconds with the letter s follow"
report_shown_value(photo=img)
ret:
6h54
